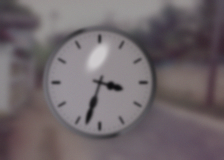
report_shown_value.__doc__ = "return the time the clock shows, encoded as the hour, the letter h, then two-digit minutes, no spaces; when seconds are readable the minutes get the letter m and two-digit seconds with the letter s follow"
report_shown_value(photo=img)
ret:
3h33
